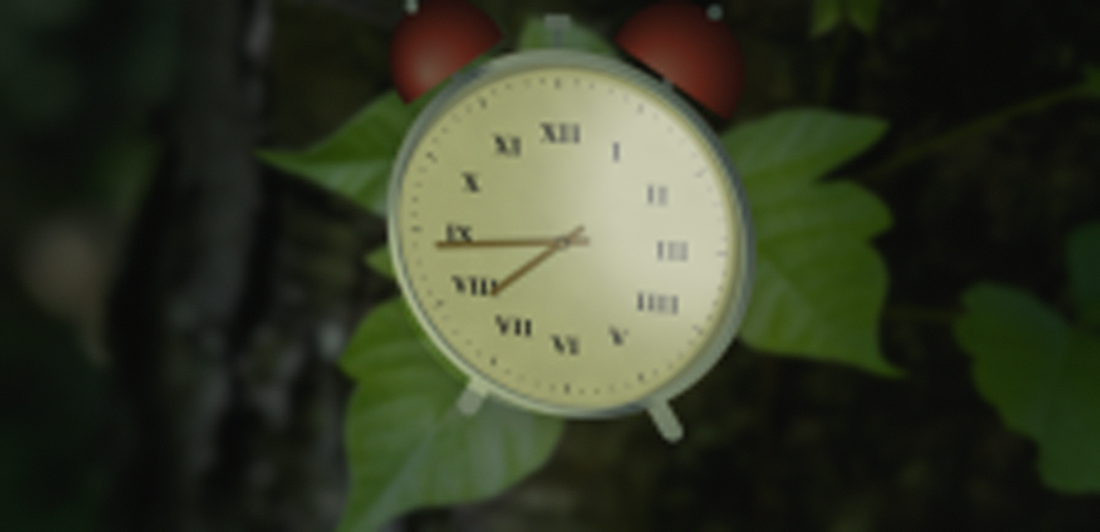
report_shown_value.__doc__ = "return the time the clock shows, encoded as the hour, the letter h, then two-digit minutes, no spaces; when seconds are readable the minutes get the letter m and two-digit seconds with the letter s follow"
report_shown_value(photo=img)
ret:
7h44
